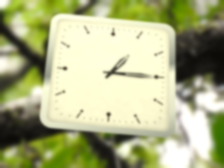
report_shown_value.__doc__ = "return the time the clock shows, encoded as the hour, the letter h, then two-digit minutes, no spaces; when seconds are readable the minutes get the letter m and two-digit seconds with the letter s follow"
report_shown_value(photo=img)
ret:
1h15
